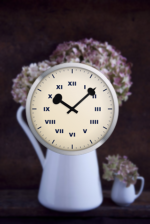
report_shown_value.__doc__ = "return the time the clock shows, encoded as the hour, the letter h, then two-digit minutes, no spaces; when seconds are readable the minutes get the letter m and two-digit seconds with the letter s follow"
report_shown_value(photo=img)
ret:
10h08
